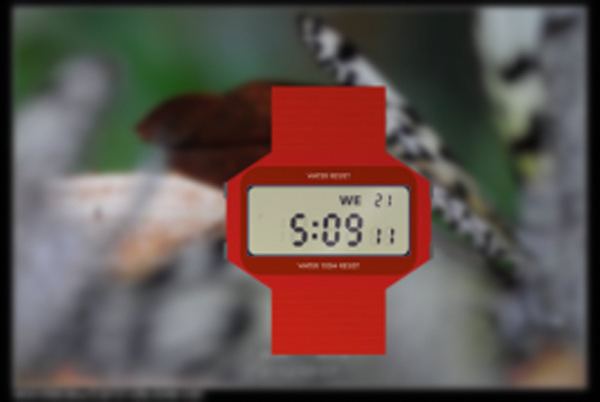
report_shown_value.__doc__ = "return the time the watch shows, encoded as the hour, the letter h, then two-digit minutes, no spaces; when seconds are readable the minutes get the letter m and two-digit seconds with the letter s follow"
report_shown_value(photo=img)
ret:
5h09m11s
